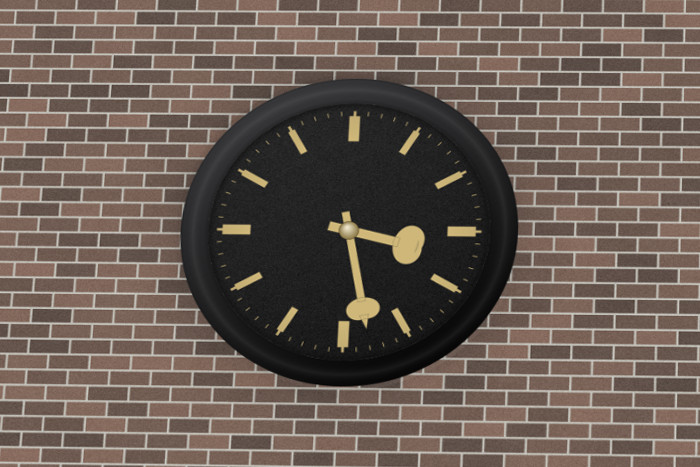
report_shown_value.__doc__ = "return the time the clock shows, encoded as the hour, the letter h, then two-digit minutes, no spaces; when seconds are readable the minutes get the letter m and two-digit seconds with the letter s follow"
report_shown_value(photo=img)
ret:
3h28
